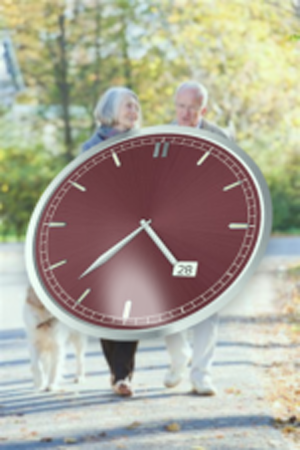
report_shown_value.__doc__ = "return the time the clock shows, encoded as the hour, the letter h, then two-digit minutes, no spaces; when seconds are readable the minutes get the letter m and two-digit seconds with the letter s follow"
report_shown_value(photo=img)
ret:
4h37
